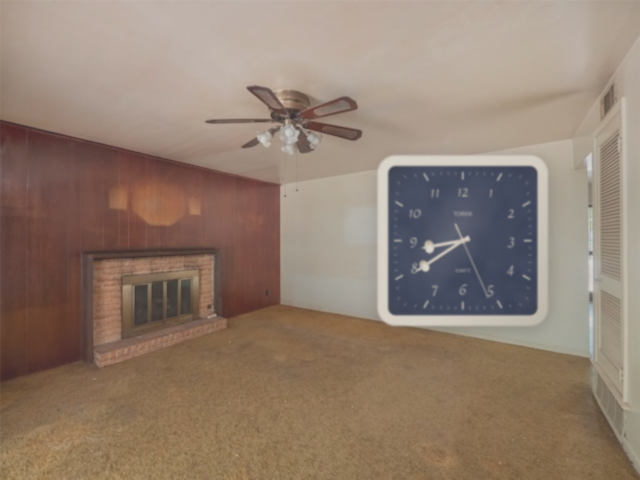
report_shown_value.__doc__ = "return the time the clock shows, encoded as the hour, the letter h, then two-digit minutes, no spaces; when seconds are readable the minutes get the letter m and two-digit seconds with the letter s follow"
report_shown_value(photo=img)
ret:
8h39m26s
